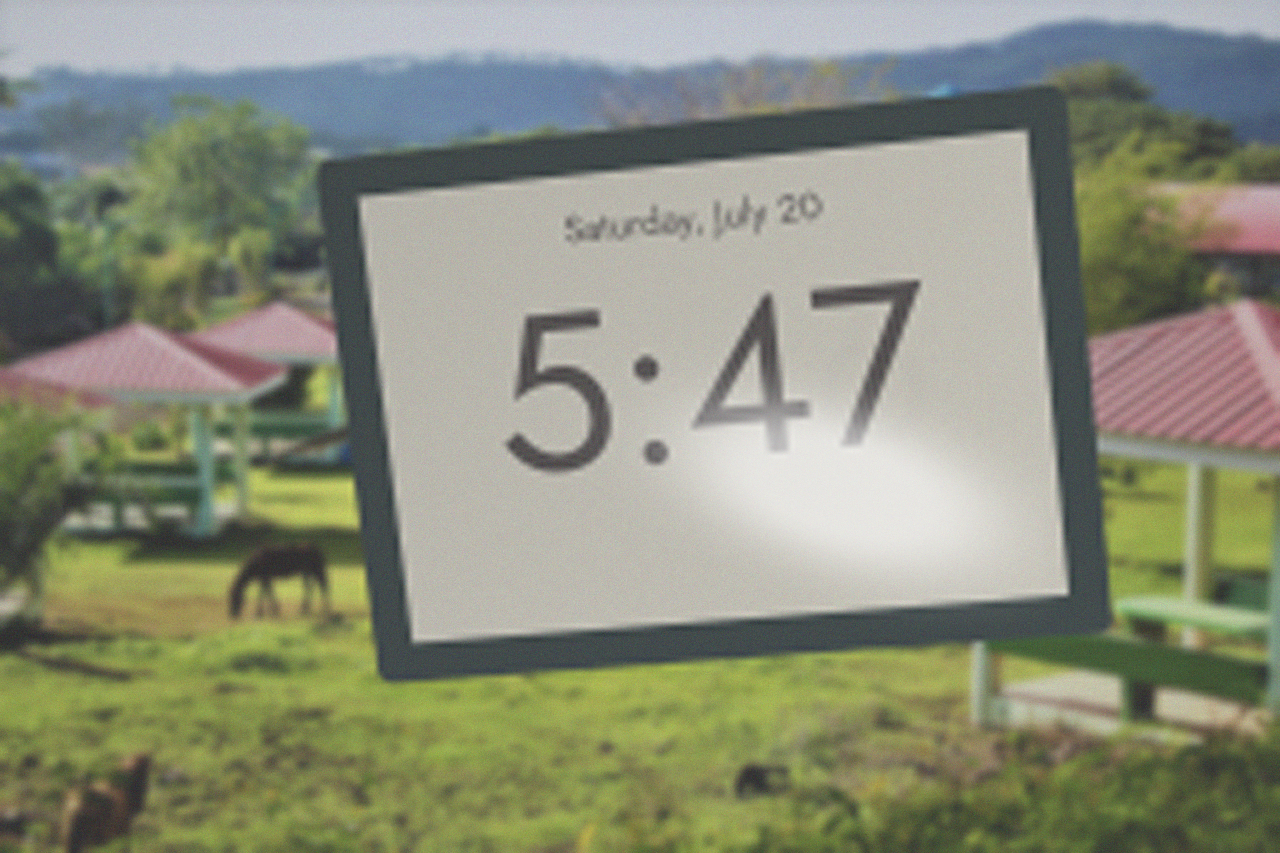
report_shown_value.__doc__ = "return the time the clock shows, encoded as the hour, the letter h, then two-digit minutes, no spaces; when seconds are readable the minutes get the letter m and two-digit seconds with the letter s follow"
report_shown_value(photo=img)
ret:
5h47
